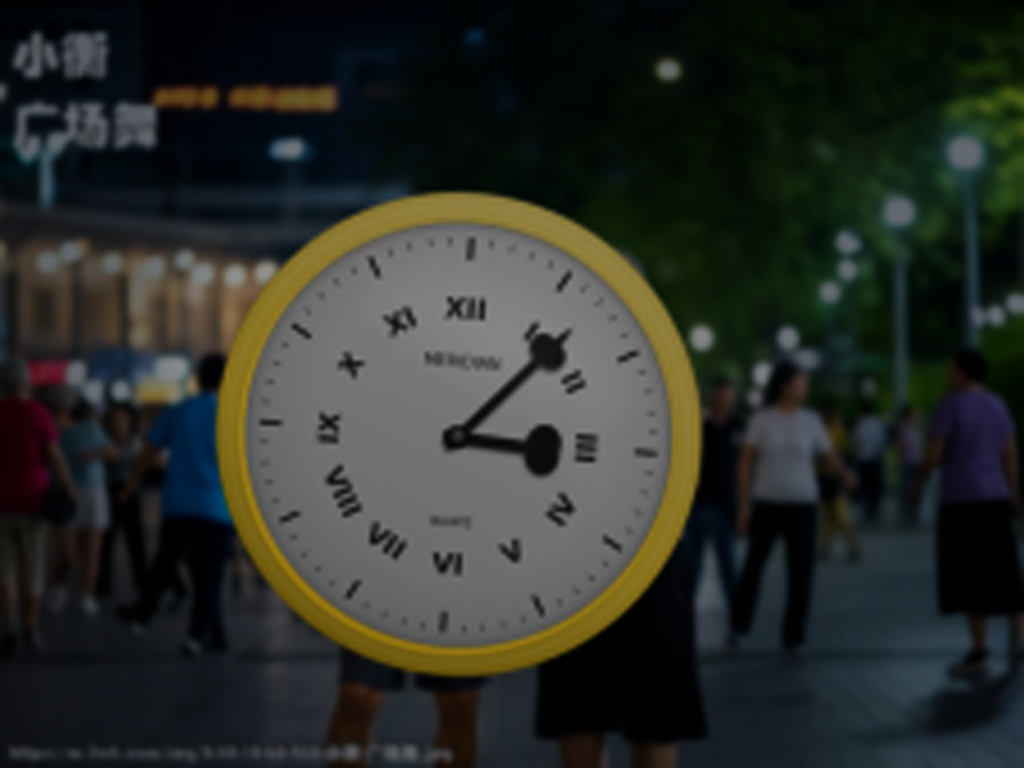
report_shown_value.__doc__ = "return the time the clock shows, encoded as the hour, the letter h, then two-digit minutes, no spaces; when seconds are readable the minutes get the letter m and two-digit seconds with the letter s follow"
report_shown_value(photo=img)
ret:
3h07
